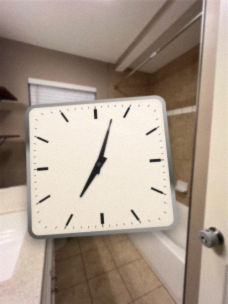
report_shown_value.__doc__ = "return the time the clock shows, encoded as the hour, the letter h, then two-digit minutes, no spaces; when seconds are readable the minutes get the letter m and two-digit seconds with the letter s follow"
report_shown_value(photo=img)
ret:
7h03
